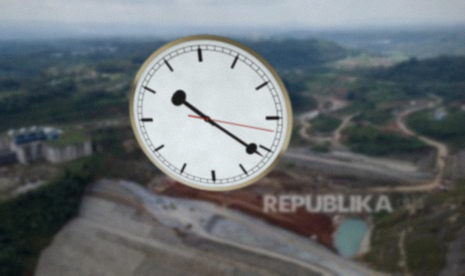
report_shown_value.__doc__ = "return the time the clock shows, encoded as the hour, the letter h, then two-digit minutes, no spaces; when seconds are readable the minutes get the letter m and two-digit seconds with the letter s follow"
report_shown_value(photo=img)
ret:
10h21m17s
